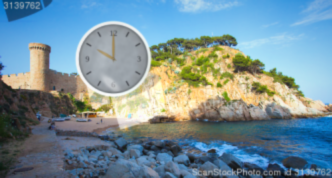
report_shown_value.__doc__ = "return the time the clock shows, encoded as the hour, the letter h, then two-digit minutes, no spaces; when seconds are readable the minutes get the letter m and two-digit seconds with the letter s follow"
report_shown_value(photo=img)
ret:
10h00
